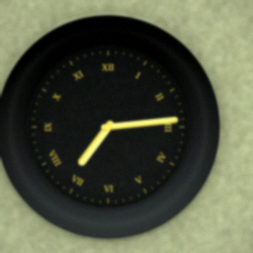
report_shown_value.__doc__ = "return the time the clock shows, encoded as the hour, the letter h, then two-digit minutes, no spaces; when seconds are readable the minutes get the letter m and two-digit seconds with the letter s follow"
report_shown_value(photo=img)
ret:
7h14
